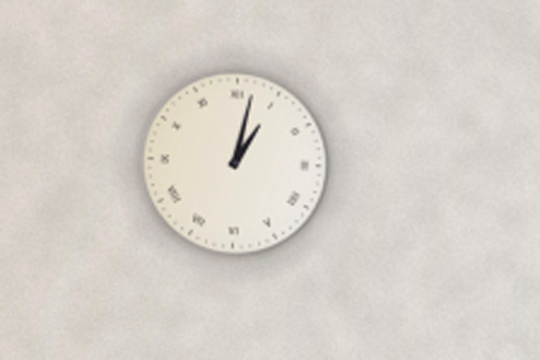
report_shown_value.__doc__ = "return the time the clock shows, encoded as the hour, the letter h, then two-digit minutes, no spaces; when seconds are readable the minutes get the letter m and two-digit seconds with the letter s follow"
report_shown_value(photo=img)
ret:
1h02
